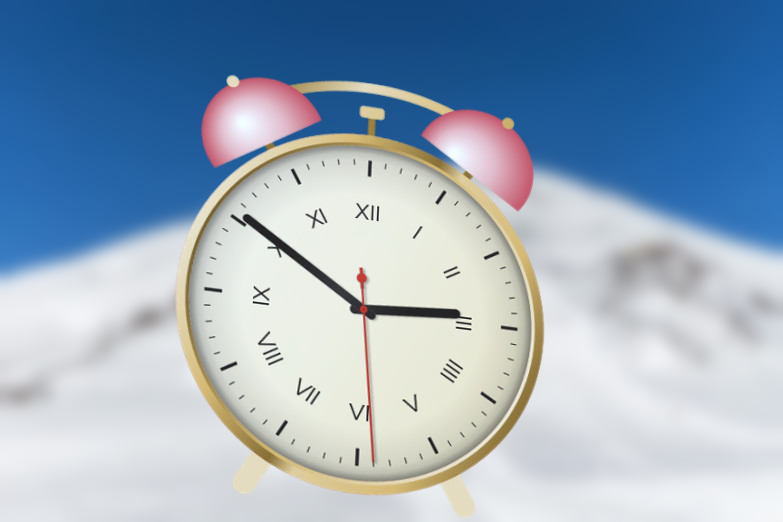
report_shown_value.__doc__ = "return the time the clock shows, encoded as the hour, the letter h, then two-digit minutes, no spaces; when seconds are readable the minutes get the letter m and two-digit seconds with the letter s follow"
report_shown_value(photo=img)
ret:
2h50m29s
